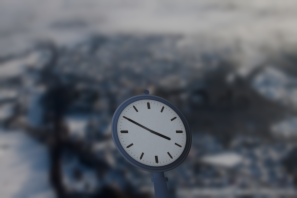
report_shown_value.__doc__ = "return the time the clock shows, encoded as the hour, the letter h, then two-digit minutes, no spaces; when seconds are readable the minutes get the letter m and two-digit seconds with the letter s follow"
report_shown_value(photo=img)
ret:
3h50
